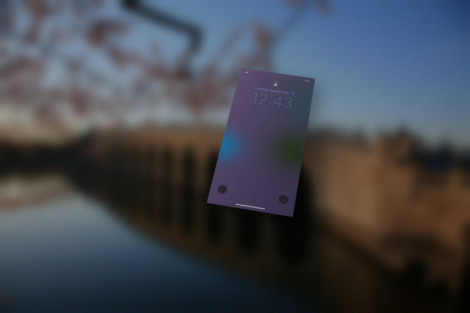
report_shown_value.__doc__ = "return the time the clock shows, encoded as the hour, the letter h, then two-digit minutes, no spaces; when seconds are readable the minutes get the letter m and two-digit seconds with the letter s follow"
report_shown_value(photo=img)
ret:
12h43
